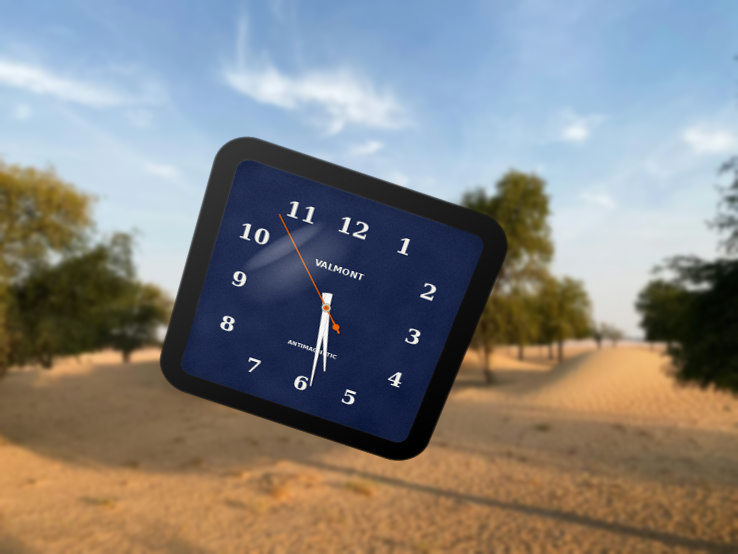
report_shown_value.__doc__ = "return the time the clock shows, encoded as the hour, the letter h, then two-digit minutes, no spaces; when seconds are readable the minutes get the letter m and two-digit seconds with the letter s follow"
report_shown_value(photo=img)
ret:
5h28m53s
